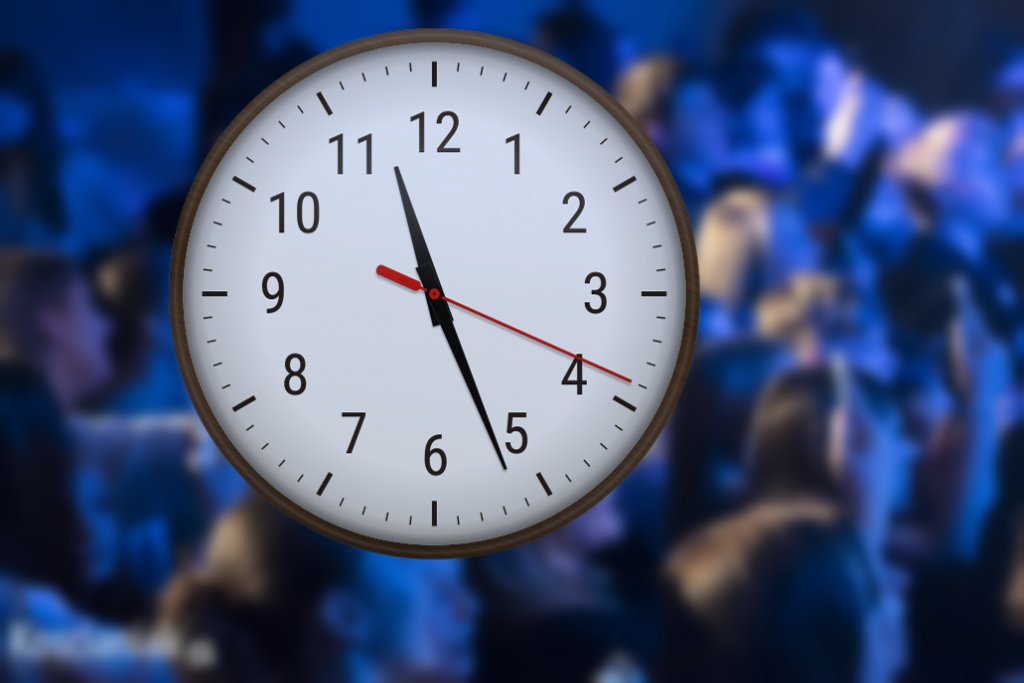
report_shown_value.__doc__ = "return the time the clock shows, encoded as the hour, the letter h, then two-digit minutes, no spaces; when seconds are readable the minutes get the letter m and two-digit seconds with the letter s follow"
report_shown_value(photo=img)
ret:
11h26m19s
